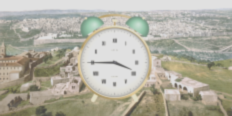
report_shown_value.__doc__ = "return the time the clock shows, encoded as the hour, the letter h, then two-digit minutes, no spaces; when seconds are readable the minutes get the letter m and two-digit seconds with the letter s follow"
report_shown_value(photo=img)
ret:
3h45
